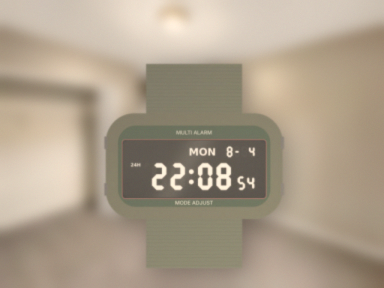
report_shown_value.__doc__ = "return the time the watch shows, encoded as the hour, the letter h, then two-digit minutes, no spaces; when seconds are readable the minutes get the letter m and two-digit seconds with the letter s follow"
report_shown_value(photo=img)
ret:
22h08m54s
